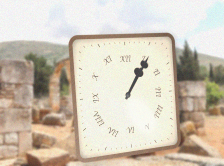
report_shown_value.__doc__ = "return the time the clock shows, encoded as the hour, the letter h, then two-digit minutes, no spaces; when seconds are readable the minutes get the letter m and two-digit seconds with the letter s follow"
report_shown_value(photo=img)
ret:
1h06
